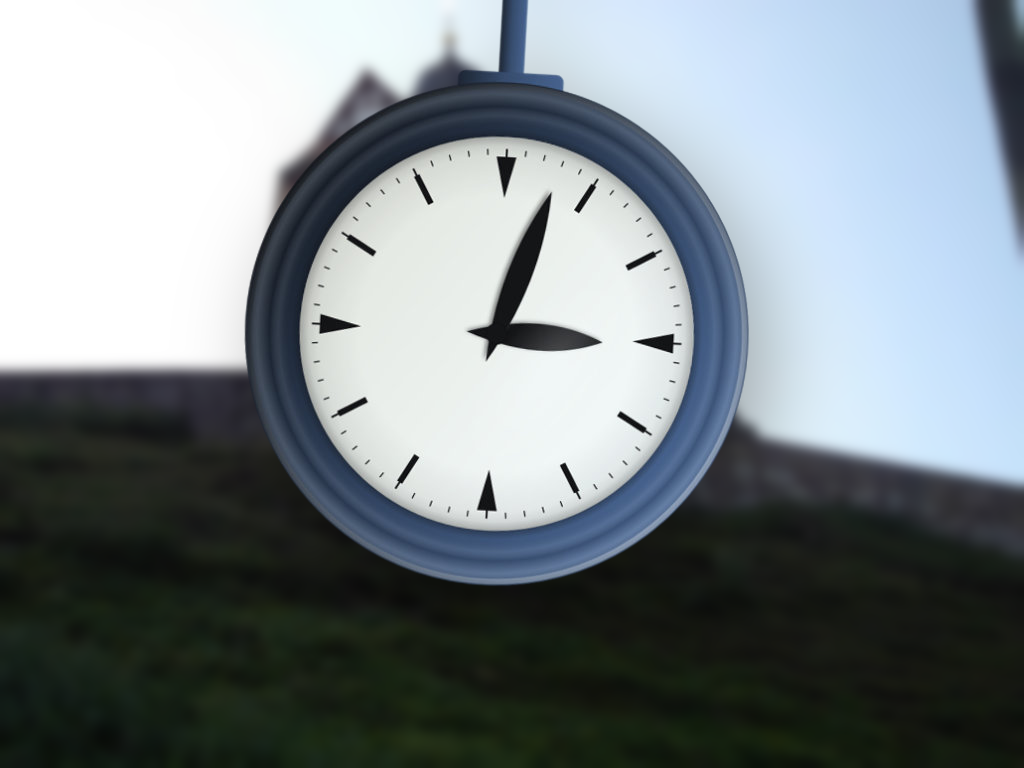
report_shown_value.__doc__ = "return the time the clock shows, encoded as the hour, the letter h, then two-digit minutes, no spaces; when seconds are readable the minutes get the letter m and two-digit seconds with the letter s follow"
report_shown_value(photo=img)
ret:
3h03
